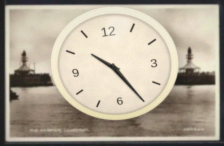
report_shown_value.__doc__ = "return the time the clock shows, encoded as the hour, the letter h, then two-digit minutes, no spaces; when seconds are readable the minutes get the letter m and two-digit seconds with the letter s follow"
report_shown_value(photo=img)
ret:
10h25
